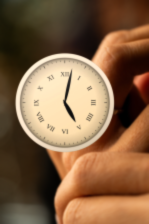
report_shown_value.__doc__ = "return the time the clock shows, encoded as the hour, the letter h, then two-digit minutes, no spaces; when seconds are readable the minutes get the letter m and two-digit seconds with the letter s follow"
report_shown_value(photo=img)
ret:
5h02
